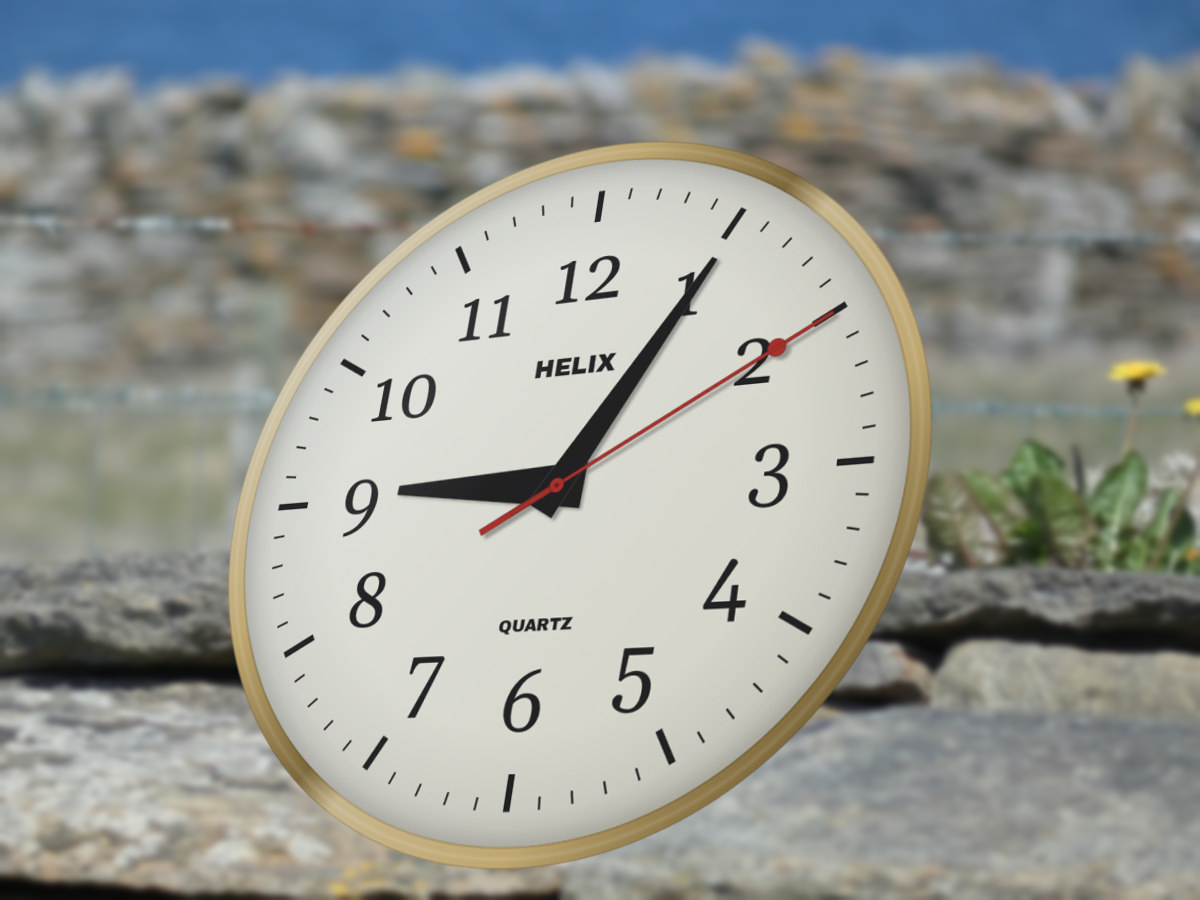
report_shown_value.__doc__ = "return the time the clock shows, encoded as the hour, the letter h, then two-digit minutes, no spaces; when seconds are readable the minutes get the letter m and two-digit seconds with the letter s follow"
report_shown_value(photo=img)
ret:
9h05m10s
